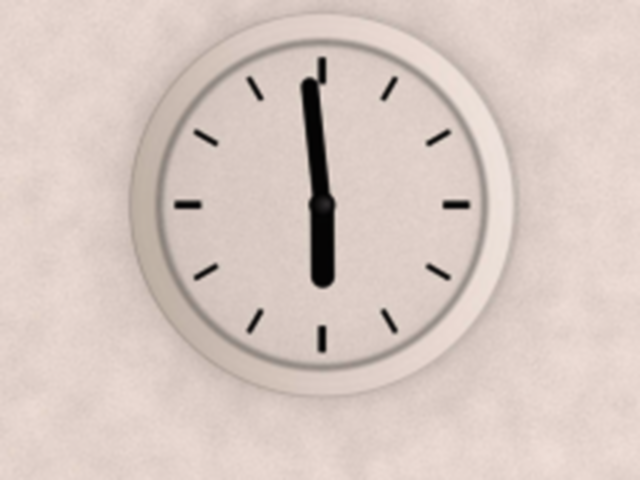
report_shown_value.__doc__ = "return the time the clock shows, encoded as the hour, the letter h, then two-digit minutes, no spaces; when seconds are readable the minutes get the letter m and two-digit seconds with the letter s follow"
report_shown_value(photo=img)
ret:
5h59
